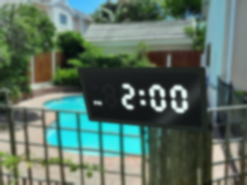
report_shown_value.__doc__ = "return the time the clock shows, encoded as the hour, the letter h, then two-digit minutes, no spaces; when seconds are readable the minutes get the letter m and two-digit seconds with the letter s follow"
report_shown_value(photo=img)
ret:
2h00
